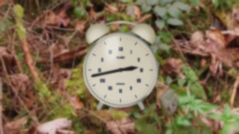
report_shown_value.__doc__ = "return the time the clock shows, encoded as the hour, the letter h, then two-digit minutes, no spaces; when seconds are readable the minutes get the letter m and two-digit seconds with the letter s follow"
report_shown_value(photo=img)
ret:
2h43
